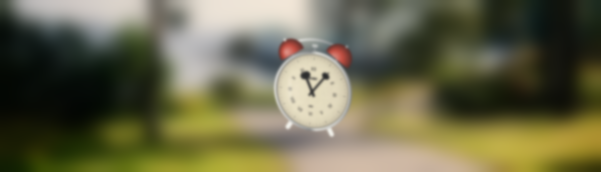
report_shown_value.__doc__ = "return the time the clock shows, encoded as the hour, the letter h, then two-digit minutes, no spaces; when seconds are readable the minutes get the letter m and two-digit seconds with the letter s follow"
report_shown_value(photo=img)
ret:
11h06
